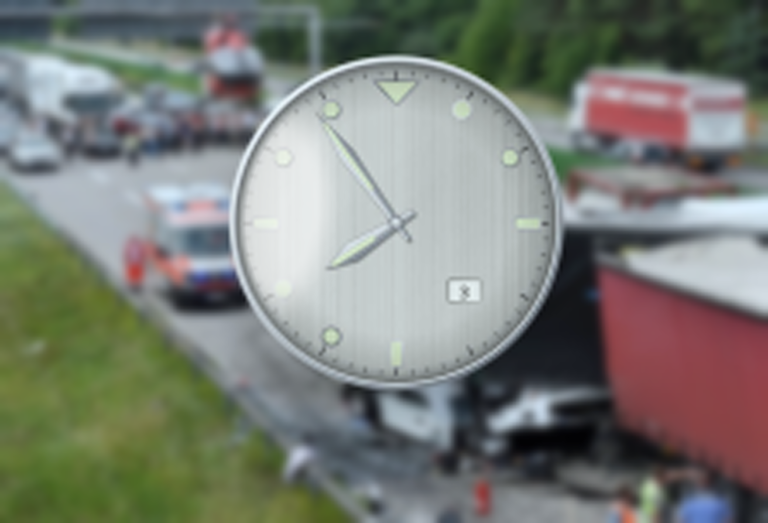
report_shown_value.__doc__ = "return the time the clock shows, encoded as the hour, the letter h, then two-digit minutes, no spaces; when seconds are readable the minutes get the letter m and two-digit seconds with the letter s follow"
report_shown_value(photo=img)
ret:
7h54
